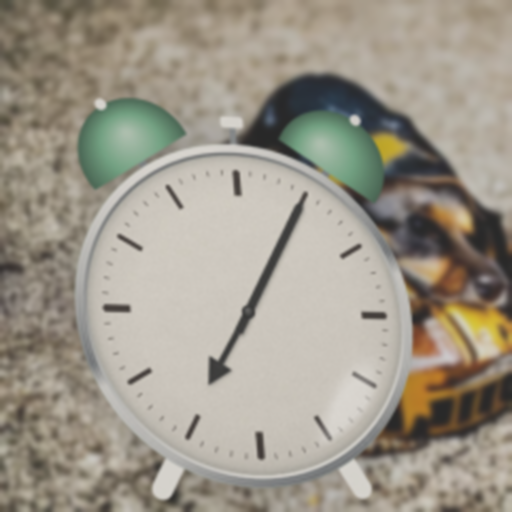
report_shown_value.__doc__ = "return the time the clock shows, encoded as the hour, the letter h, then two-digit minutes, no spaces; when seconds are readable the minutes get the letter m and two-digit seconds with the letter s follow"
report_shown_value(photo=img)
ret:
7h05
